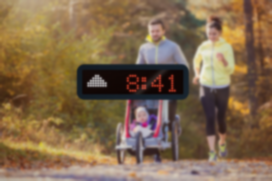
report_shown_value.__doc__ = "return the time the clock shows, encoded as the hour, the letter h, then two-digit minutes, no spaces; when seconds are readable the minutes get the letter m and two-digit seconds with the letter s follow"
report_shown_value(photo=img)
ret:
8h41
